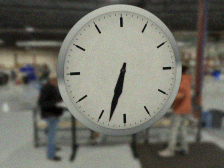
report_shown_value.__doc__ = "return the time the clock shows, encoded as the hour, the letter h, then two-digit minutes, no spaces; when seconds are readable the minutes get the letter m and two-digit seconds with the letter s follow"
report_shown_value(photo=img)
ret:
6h33
